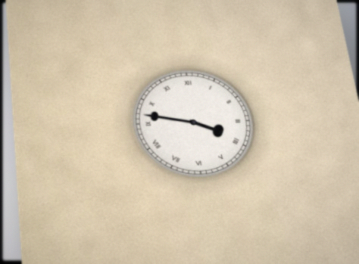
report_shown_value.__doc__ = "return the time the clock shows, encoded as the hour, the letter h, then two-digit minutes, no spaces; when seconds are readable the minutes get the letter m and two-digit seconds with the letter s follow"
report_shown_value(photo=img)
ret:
3h47
